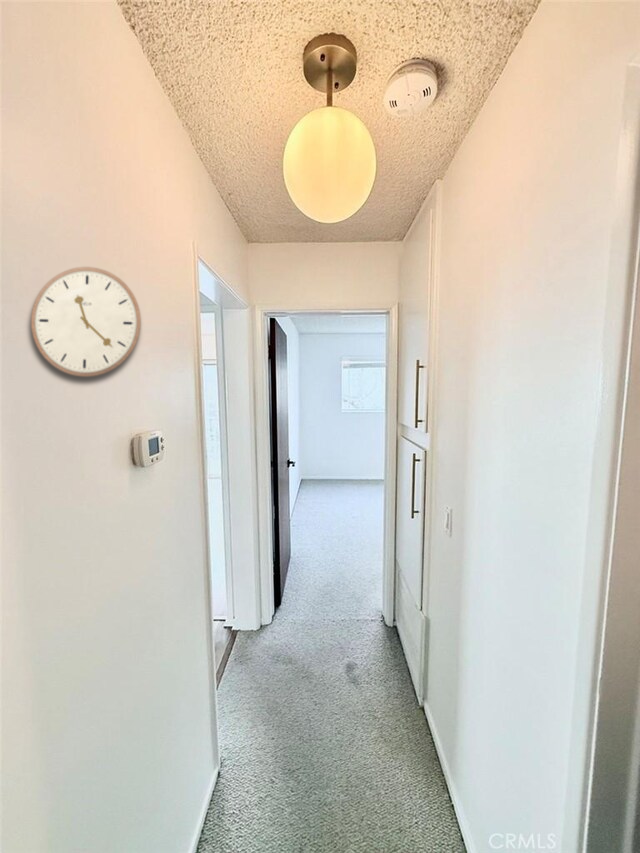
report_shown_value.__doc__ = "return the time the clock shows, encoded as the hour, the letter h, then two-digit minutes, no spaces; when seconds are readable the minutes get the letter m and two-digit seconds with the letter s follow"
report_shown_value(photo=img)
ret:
11h22
